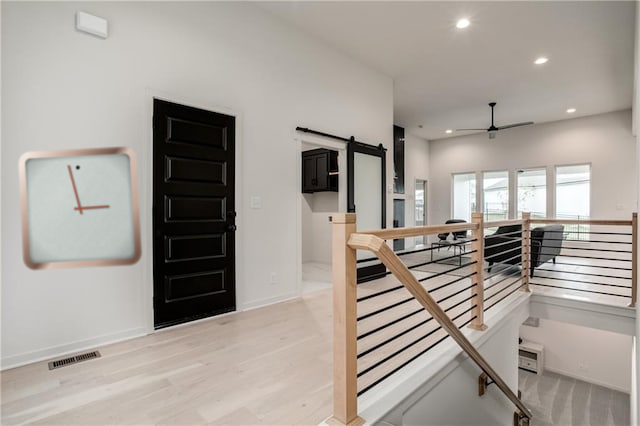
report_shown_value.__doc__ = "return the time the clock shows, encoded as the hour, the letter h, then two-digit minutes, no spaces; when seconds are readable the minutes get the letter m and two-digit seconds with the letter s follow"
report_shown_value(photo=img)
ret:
2h58
